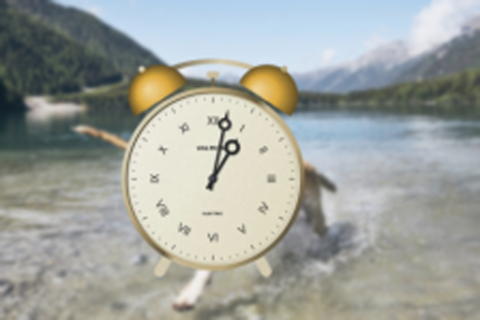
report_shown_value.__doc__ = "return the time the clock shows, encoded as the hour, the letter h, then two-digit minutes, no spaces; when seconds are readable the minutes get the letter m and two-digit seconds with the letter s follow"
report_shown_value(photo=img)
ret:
1h02
